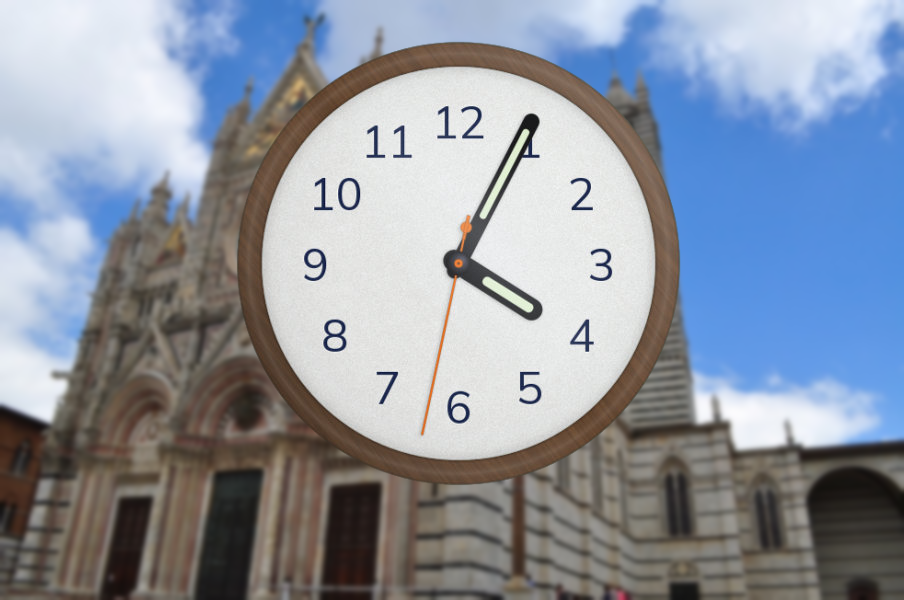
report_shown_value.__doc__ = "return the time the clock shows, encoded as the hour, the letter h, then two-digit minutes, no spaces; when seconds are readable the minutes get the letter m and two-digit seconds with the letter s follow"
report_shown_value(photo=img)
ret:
4h04m32s
